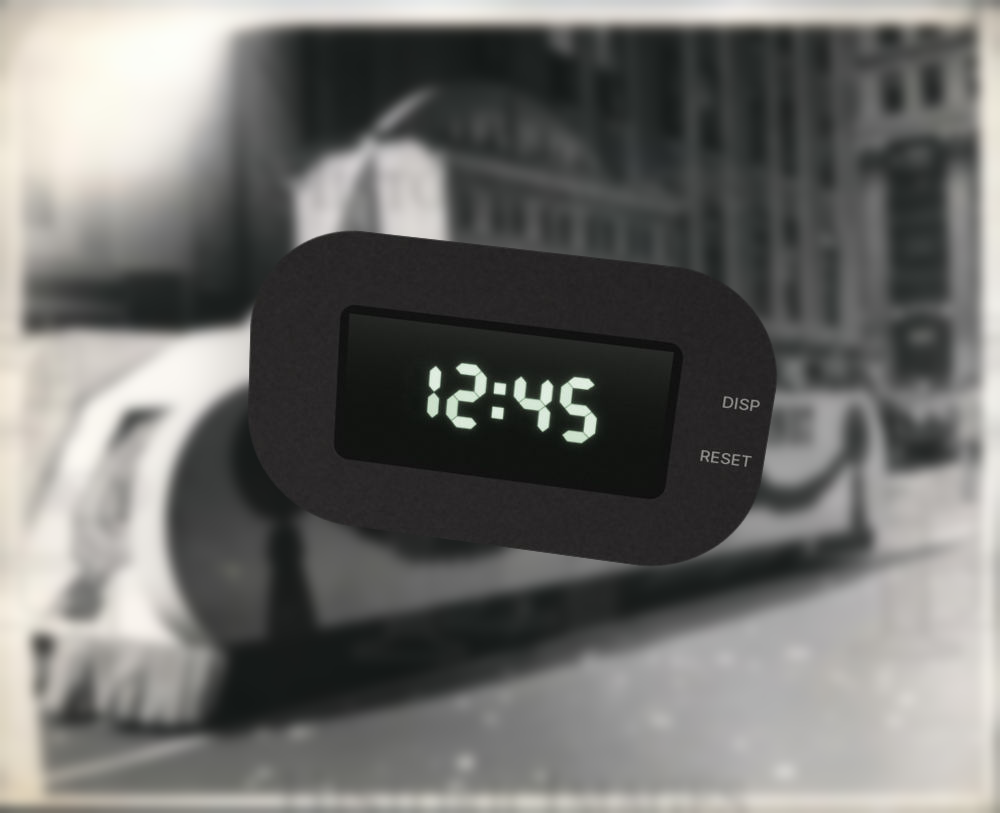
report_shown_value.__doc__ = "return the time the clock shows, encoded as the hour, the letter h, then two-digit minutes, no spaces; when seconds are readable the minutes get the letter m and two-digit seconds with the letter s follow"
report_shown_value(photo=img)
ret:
12h45
